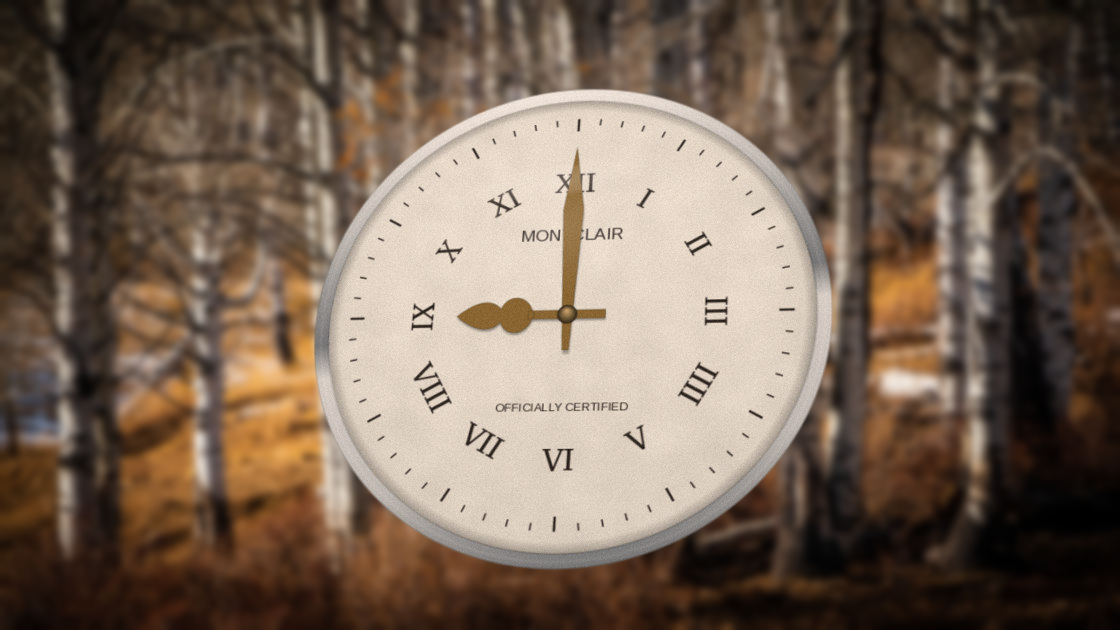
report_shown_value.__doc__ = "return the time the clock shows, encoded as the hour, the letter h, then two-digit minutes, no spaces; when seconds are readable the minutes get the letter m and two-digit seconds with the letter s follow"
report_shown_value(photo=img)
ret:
9h00
